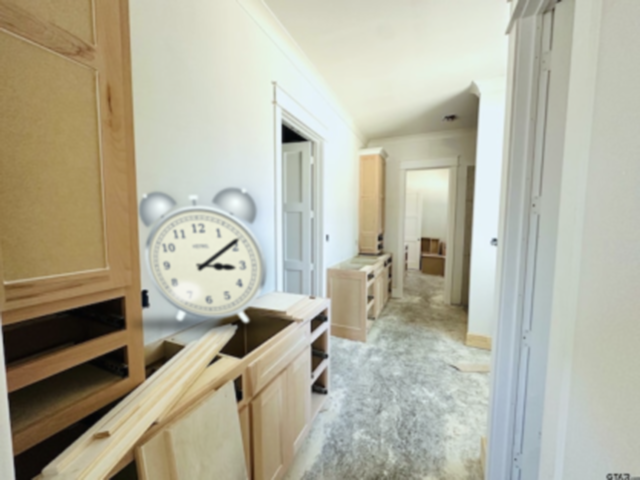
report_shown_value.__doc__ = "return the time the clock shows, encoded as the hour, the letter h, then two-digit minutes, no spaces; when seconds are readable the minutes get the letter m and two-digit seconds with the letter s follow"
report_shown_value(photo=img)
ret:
3h09
